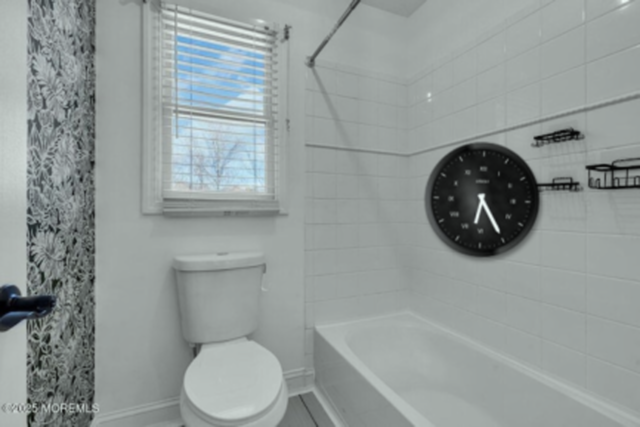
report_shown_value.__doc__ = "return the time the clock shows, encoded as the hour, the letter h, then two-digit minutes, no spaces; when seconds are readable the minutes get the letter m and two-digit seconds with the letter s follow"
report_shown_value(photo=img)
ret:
6h25
